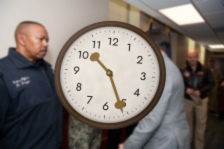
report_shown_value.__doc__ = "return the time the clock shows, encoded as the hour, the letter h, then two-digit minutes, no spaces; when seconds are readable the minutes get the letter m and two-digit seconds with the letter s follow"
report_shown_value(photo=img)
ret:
10h26
